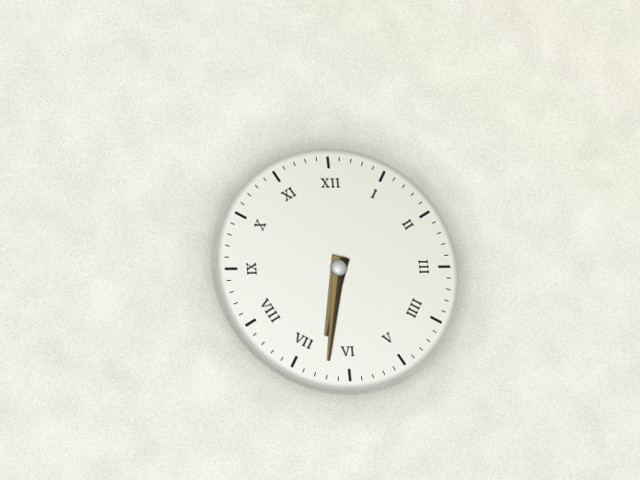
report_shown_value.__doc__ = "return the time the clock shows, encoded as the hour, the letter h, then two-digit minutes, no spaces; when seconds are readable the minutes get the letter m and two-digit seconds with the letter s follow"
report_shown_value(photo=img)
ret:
6h32
